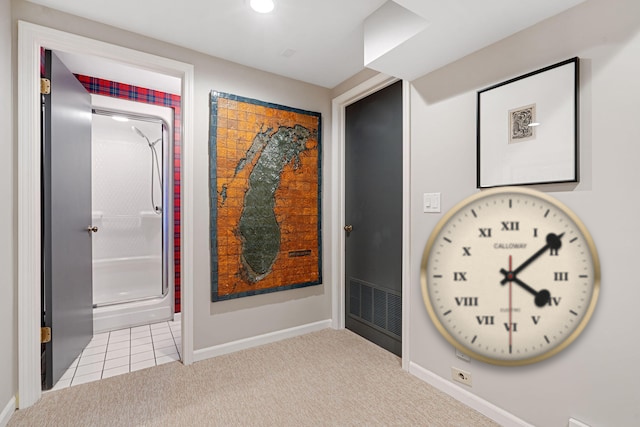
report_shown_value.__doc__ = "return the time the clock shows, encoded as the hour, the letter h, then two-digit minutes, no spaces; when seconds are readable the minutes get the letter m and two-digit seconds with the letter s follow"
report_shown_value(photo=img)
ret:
4h08m30s
